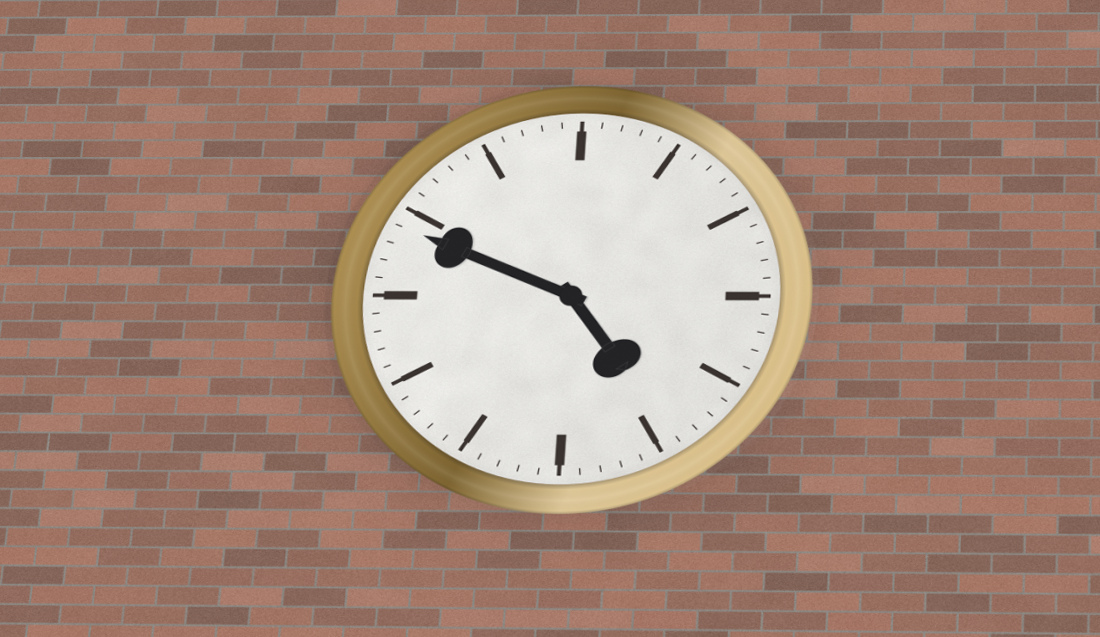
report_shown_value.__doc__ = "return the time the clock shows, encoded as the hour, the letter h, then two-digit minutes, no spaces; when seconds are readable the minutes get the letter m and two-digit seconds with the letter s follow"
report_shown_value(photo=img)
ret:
4h49
